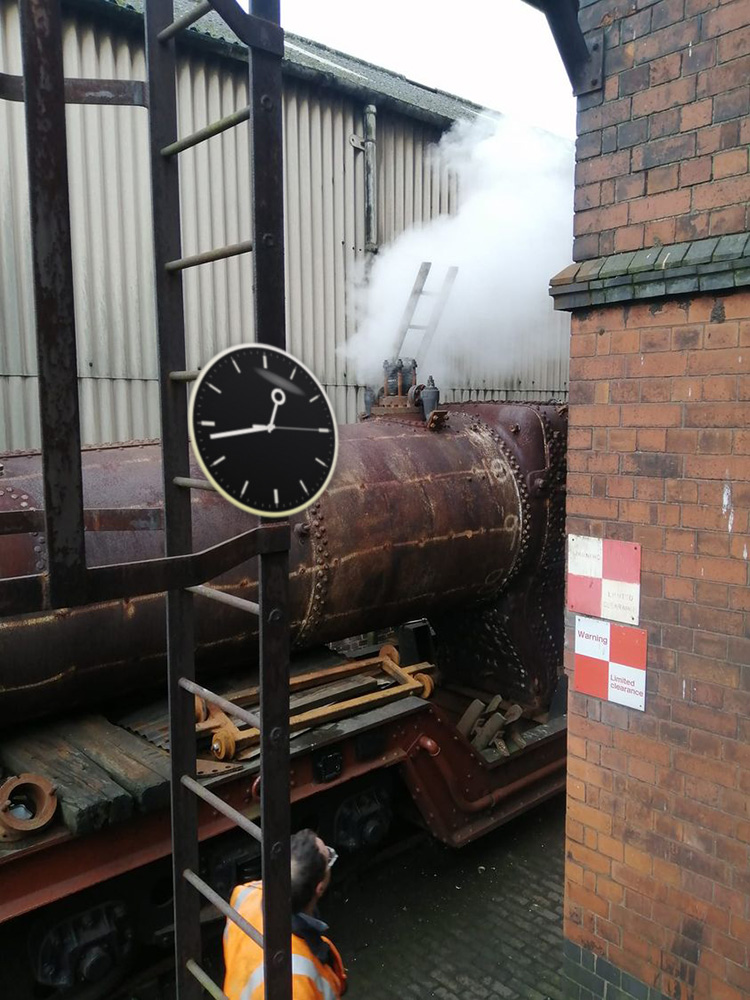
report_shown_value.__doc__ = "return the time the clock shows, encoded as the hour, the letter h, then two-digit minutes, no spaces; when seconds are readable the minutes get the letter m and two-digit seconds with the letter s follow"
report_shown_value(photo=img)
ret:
12h43m15s
